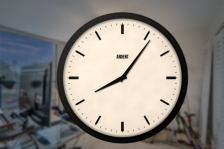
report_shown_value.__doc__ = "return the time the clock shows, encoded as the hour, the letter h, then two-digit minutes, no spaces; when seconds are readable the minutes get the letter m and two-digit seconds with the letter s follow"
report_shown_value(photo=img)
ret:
8h06
